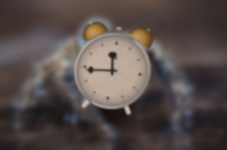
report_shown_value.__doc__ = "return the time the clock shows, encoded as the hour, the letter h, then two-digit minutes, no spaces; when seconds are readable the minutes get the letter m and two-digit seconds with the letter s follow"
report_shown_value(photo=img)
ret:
11h44
